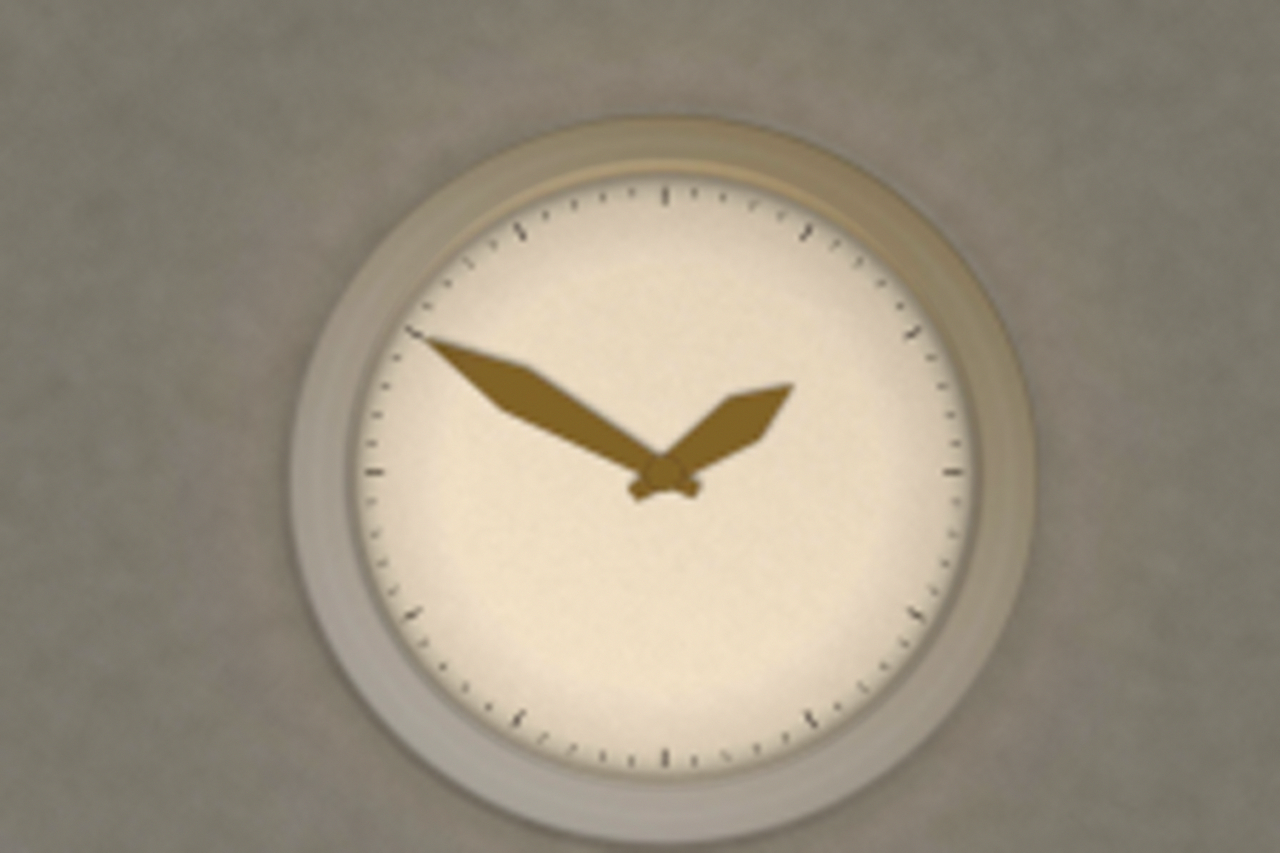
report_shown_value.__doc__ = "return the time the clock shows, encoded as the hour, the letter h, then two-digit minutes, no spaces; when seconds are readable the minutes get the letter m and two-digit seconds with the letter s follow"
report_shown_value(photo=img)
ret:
1h50
